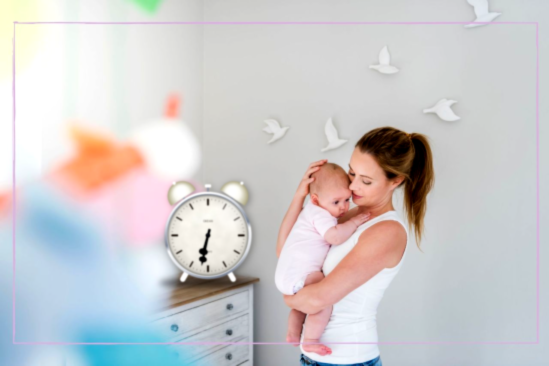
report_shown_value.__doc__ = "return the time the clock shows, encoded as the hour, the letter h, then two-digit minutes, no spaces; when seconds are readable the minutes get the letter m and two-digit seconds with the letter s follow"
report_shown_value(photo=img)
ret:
6h32
